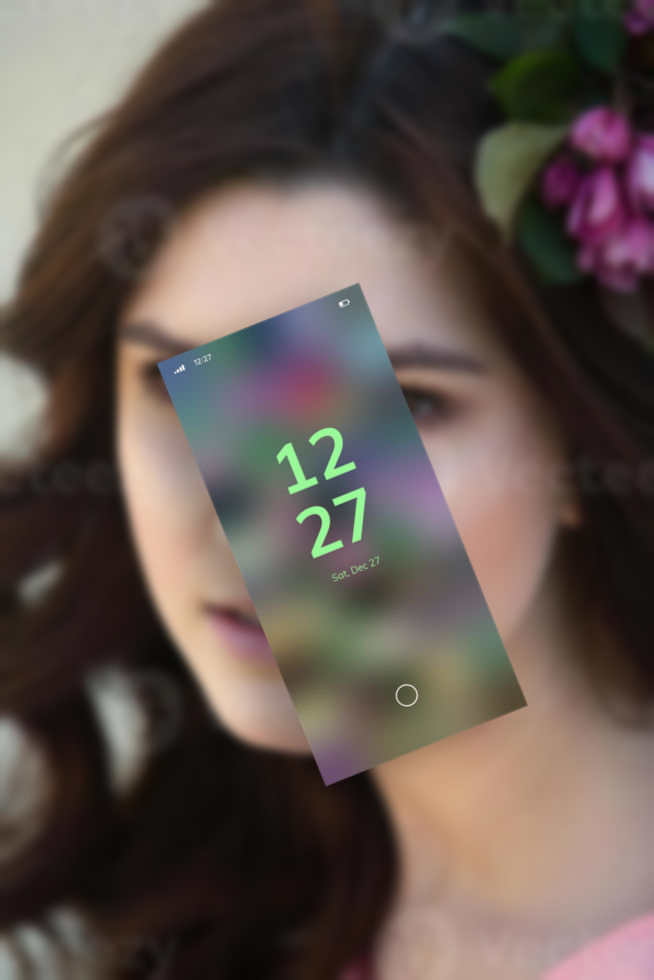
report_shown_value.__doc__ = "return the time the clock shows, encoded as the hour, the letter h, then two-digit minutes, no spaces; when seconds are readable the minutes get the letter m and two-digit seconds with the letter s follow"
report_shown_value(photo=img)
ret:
12h27
